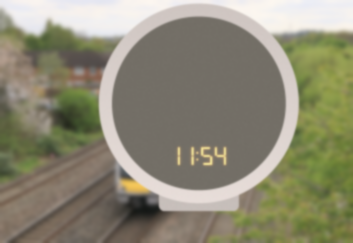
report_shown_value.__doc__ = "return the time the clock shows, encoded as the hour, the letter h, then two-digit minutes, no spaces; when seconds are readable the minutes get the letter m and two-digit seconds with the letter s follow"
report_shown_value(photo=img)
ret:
11h54
